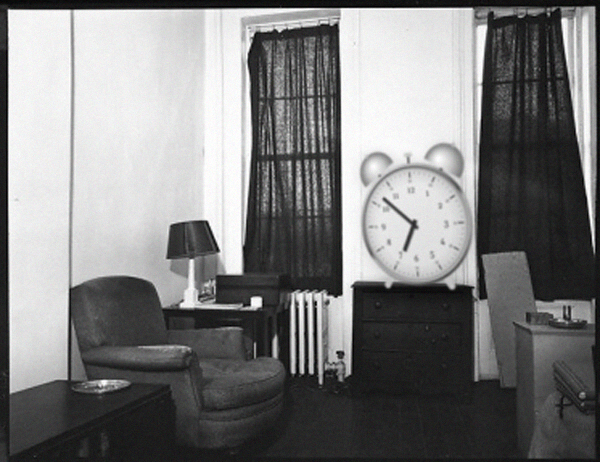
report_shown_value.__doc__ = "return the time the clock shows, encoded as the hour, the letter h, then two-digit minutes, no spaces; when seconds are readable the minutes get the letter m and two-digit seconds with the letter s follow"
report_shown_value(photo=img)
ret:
6h52
